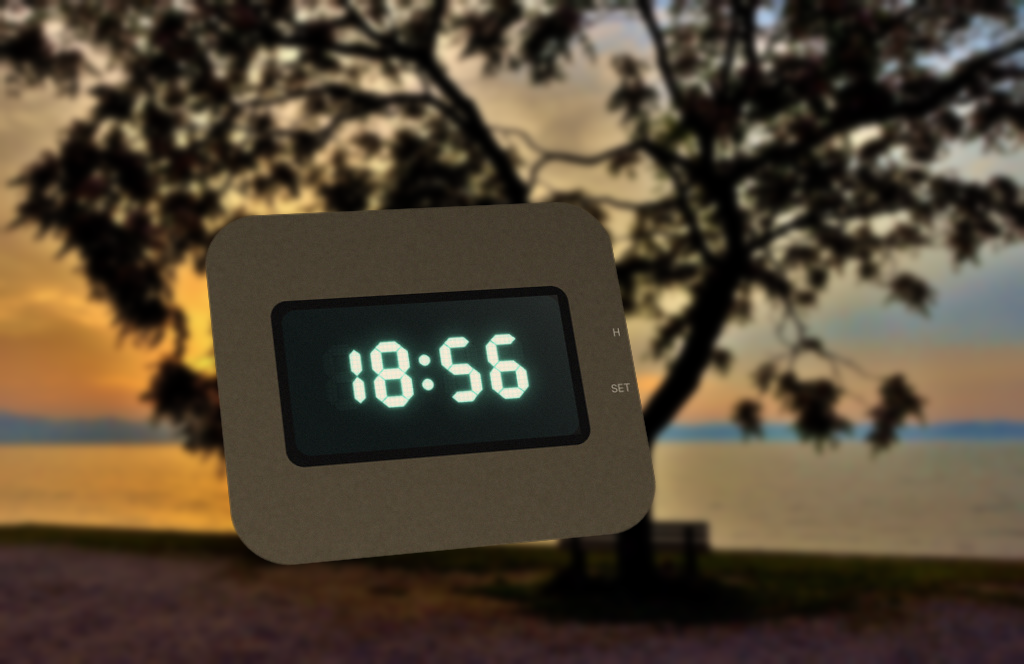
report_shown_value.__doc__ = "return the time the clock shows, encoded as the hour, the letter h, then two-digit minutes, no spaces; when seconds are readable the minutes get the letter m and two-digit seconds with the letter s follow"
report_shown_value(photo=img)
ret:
18h56
